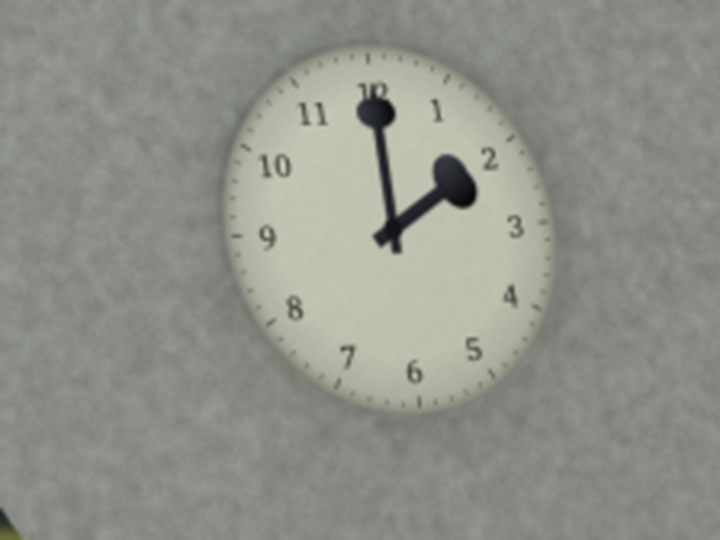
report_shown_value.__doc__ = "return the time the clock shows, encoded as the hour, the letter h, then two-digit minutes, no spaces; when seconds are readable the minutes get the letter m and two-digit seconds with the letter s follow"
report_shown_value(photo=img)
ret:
2h00
